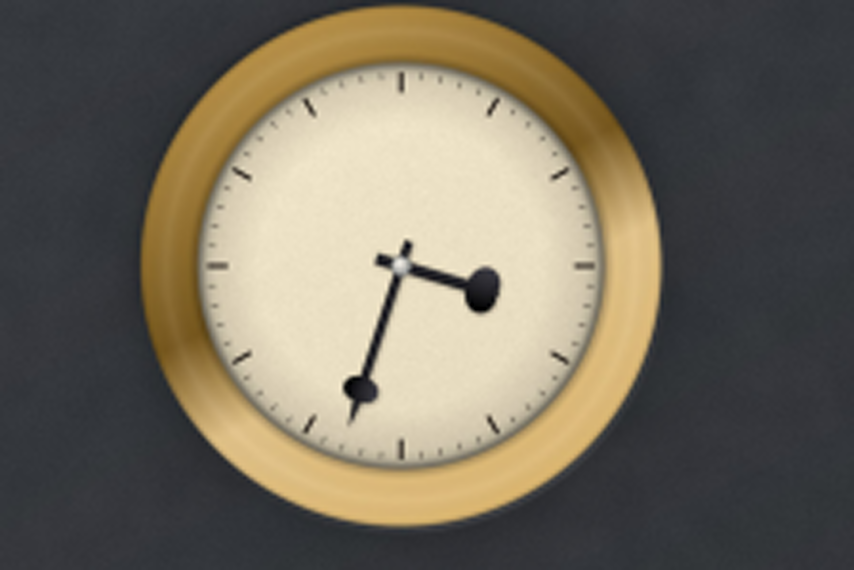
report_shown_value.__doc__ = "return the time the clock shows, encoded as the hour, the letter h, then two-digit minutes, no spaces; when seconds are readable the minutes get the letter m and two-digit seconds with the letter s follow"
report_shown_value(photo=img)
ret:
3h33
